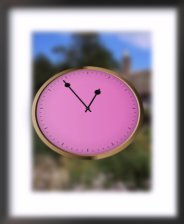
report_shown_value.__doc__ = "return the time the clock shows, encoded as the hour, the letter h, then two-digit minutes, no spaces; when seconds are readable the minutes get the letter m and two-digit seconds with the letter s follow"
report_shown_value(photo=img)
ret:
12h54
